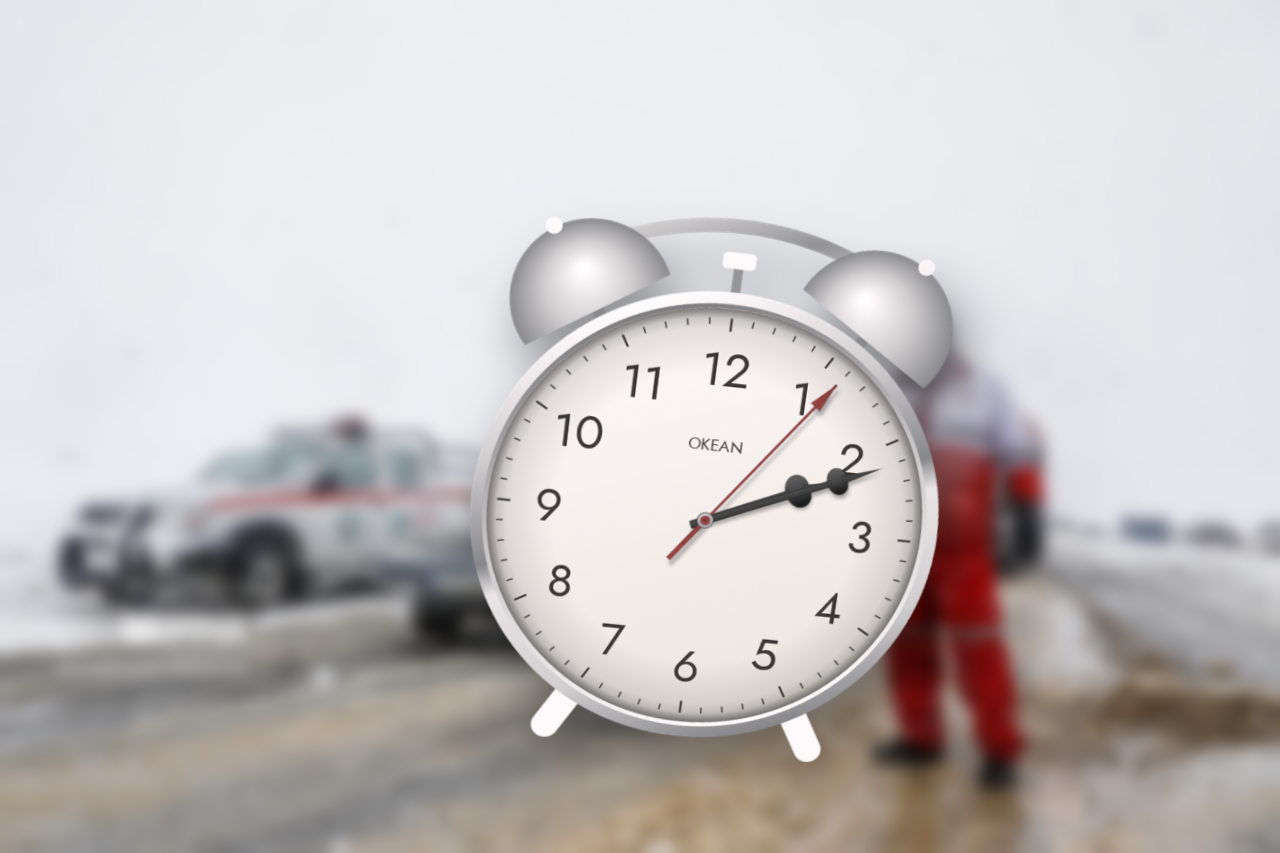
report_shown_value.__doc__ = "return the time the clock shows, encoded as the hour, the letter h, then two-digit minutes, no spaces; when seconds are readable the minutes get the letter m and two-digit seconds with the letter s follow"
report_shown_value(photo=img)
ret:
2h11m06s
